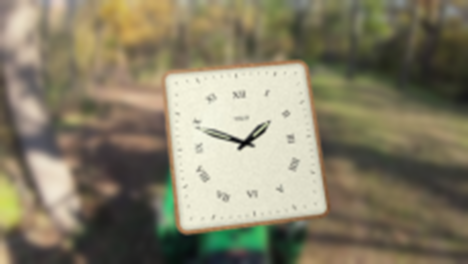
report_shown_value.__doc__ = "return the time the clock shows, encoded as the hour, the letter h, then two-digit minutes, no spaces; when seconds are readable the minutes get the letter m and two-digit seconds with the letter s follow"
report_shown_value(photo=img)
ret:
1h49
